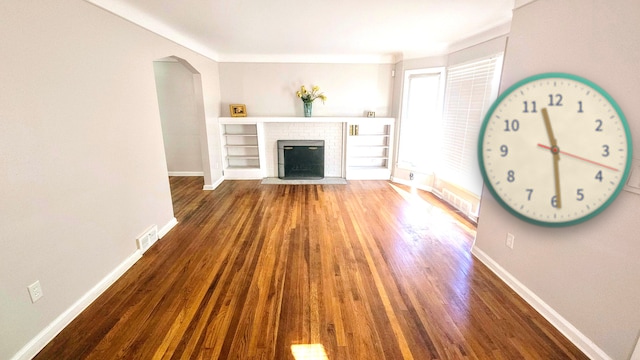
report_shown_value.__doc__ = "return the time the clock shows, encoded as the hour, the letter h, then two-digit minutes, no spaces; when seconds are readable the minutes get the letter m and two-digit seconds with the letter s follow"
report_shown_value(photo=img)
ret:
11h29m18s
